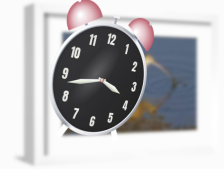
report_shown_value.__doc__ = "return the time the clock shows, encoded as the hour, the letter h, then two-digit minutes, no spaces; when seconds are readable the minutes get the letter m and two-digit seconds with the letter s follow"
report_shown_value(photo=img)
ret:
3h43
